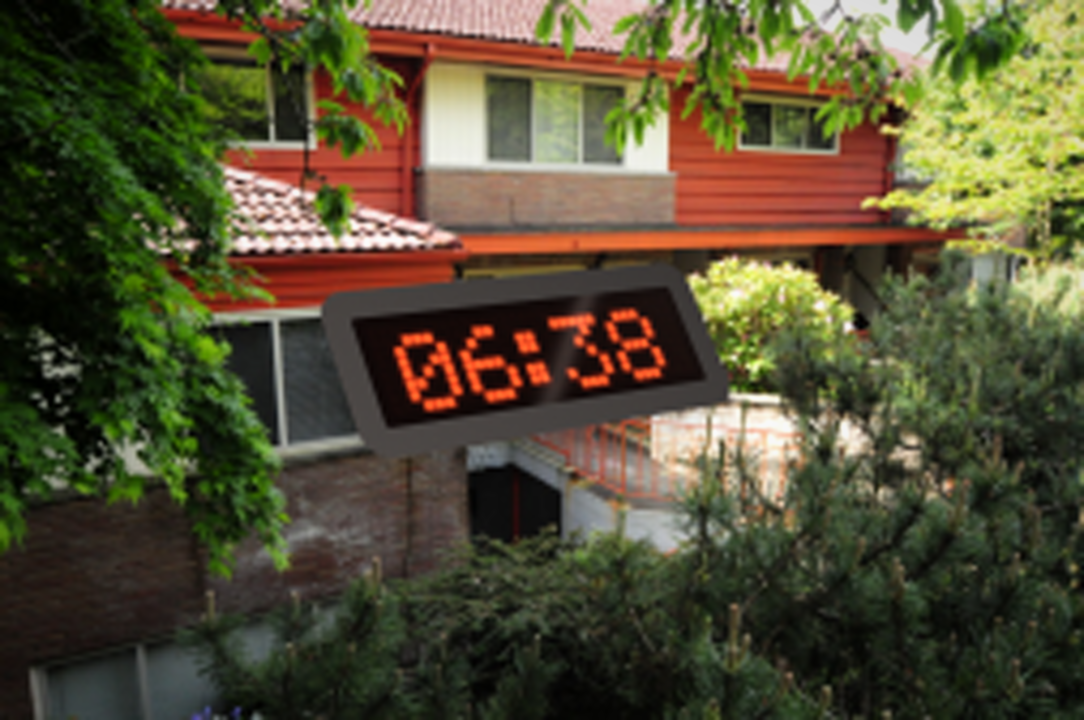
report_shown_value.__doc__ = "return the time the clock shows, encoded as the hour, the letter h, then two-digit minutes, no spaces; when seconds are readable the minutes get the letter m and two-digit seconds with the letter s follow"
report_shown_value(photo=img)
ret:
6h38
